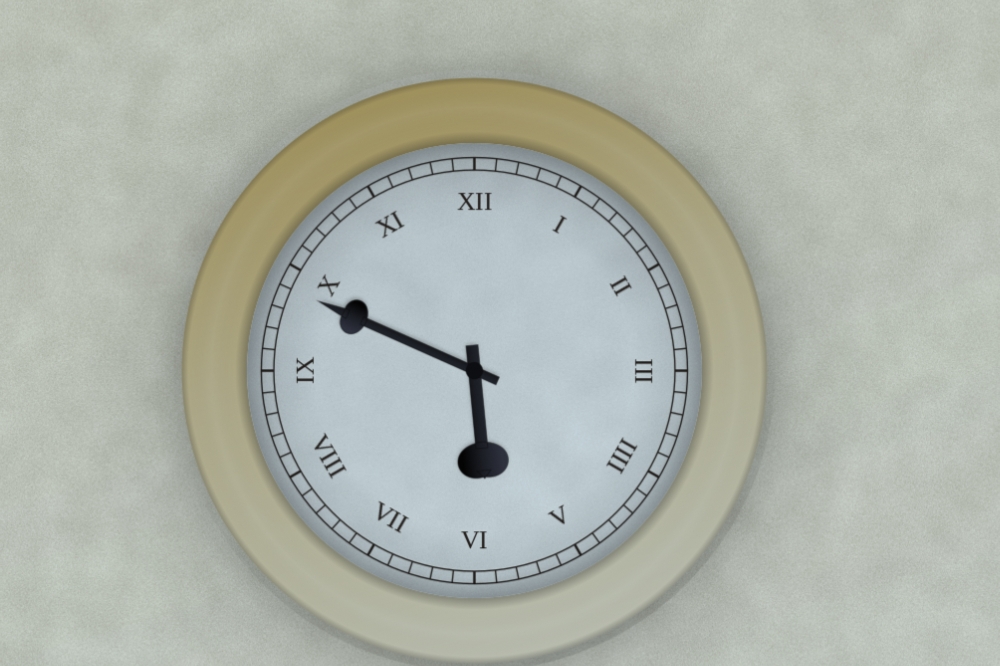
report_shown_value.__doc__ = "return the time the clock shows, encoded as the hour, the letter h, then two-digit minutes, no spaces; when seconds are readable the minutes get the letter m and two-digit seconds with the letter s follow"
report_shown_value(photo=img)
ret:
5h49
